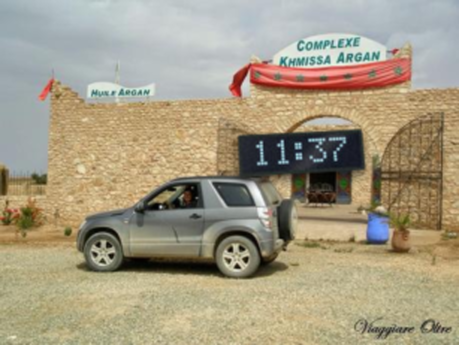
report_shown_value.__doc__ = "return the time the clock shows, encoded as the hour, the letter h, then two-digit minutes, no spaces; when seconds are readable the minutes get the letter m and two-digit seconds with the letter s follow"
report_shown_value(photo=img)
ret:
11h37
